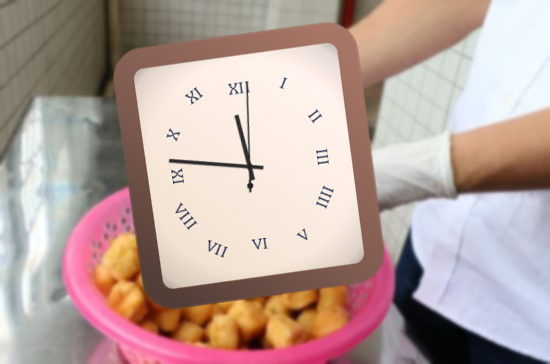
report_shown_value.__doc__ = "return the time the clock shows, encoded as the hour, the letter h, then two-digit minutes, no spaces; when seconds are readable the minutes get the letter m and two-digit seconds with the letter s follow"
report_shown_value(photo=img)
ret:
11h47m01s
